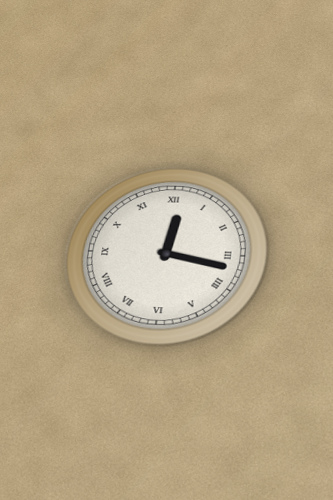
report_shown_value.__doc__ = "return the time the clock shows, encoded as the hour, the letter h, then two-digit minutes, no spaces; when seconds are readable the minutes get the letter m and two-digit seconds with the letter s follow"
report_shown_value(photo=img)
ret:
12h17
